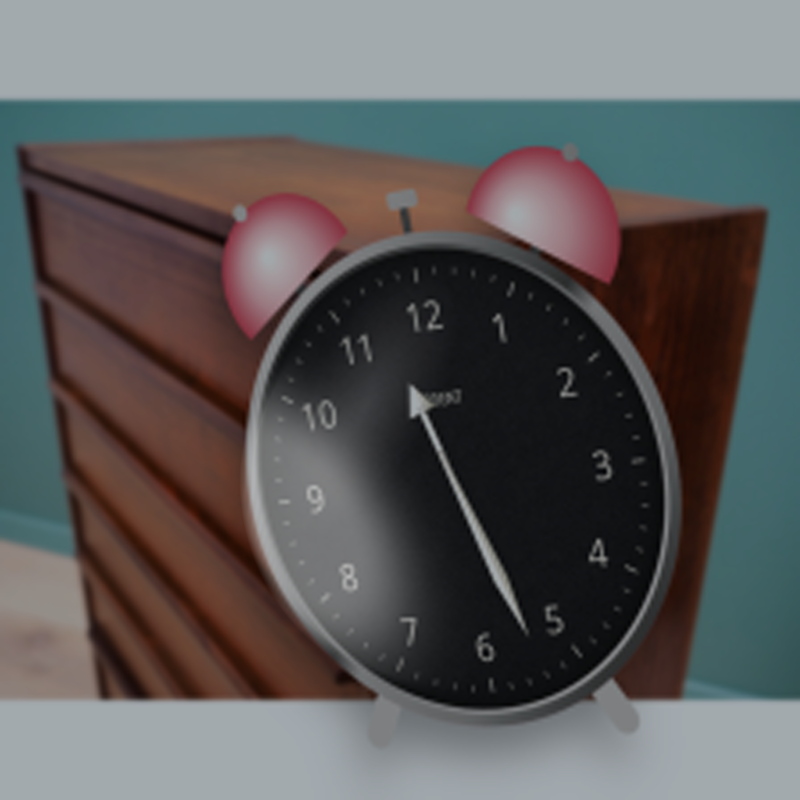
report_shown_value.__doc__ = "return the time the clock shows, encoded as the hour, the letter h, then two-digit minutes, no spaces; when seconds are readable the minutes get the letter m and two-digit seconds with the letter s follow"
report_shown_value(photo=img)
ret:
11h27
